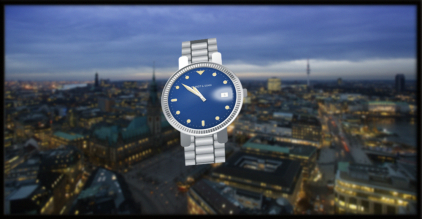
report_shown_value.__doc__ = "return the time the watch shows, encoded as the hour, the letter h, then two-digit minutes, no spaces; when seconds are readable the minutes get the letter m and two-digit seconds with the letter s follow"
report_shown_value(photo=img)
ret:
10h52
